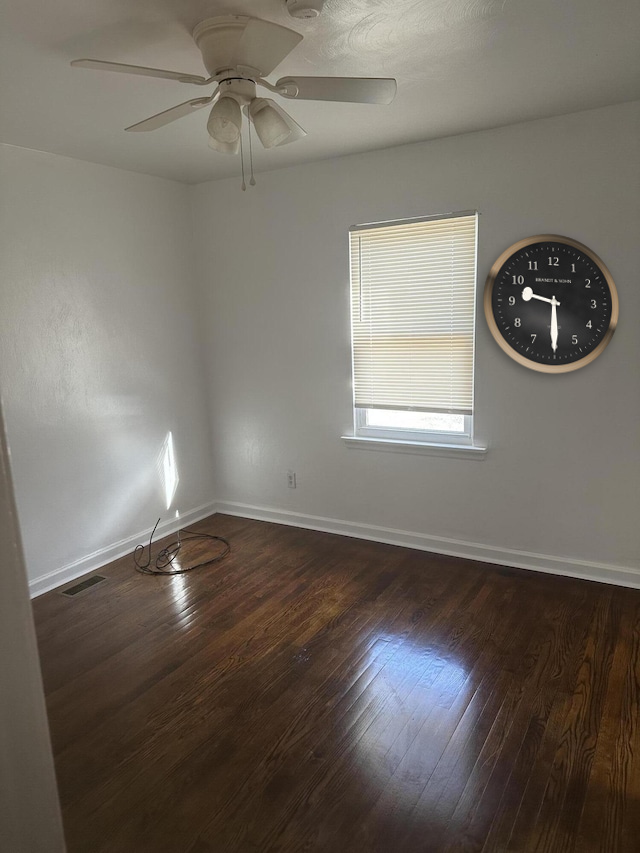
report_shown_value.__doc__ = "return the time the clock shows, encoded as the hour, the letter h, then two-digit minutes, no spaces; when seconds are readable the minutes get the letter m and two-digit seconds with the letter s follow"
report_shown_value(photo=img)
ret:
9h30
